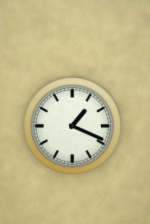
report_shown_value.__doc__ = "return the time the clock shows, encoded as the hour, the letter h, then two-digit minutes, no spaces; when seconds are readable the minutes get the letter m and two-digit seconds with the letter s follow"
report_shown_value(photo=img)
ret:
1h19
